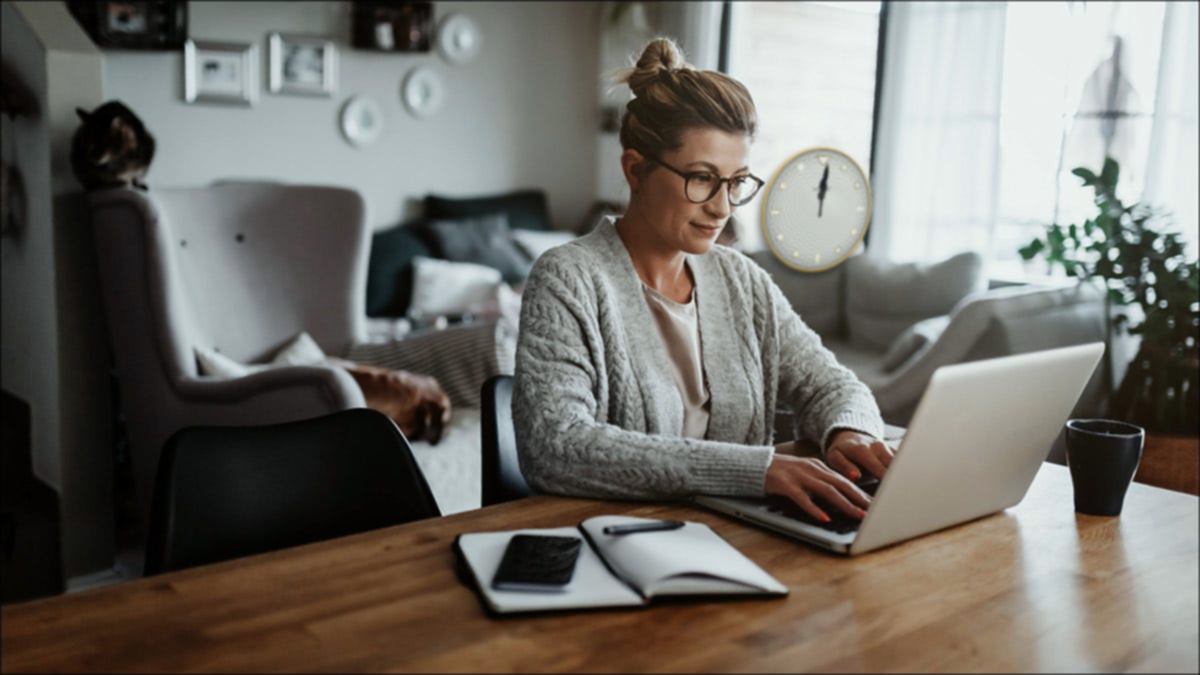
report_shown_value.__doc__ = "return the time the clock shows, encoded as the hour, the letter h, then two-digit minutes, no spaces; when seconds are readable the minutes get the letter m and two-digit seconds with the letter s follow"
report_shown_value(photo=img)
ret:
12h01
